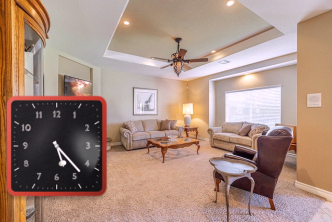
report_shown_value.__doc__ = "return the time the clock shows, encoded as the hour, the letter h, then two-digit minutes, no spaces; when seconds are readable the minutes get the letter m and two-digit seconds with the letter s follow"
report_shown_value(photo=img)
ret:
5h23
